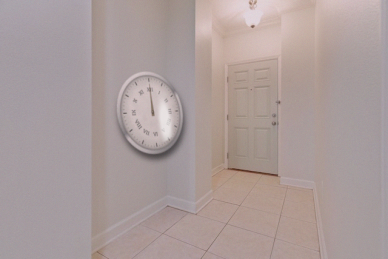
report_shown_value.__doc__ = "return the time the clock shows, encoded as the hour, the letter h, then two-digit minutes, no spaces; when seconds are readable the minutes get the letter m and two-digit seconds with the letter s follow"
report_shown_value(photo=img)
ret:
12h00
